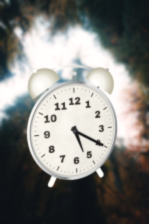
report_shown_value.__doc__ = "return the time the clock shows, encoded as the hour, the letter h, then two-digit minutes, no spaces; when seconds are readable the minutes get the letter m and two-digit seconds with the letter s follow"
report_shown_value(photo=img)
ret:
5h20
